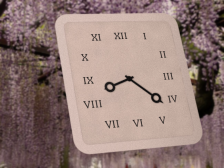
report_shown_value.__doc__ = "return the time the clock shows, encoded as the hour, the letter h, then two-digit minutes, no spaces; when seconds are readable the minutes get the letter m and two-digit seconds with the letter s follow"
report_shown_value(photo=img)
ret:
8h22
